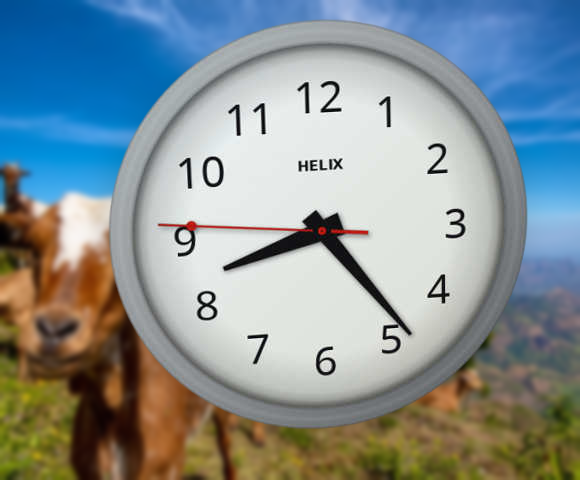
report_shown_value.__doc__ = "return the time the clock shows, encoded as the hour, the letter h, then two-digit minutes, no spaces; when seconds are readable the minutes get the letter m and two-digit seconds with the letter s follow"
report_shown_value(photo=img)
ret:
8h23m46s
